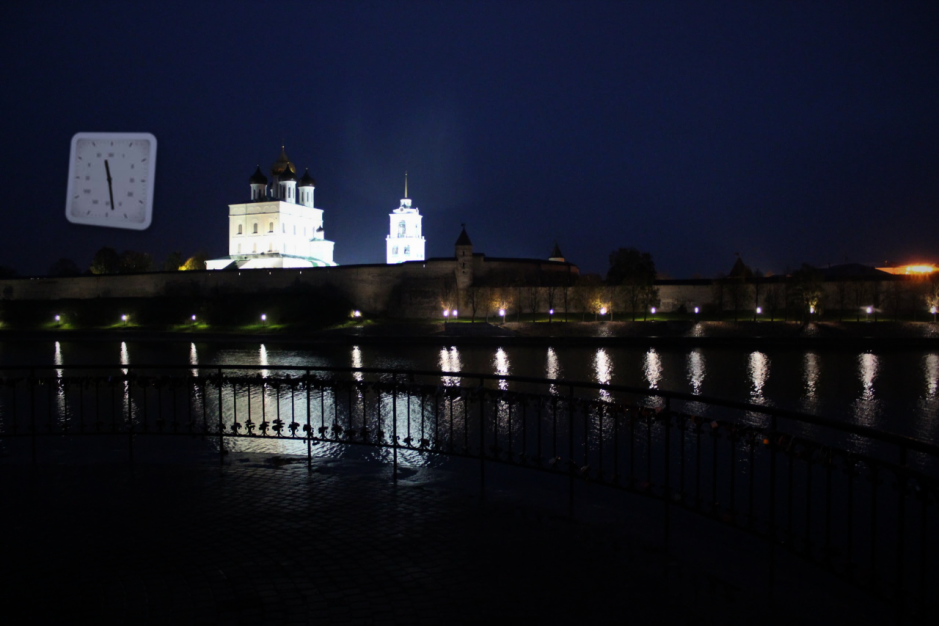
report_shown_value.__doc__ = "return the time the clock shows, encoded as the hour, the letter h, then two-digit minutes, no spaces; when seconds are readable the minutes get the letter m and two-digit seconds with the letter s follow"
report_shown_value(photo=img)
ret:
11h28
